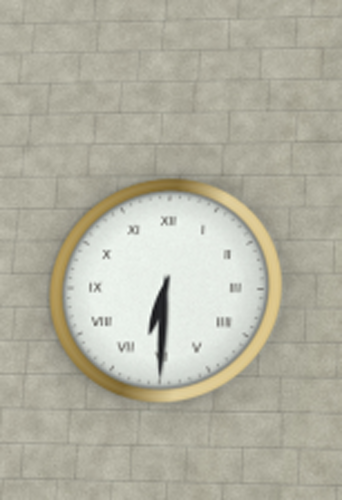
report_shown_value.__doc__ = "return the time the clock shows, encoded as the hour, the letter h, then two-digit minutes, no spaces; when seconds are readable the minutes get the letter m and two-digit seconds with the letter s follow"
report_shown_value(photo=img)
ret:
6h30
